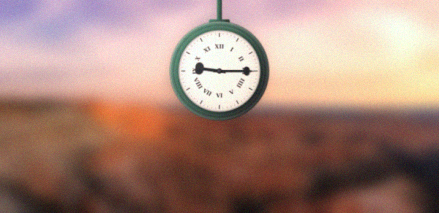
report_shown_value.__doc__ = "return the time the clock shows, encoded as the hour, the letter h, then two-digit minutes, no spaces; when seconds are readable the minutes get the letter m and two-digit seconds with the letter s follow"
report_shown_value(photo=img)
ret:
9h15
